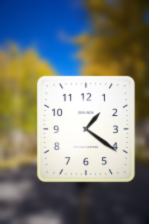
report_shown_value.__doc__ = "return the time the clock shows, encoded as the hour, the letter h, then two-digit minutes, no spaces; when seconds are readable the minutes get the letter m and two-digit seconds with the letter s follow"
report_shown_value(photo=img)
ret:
1h21
